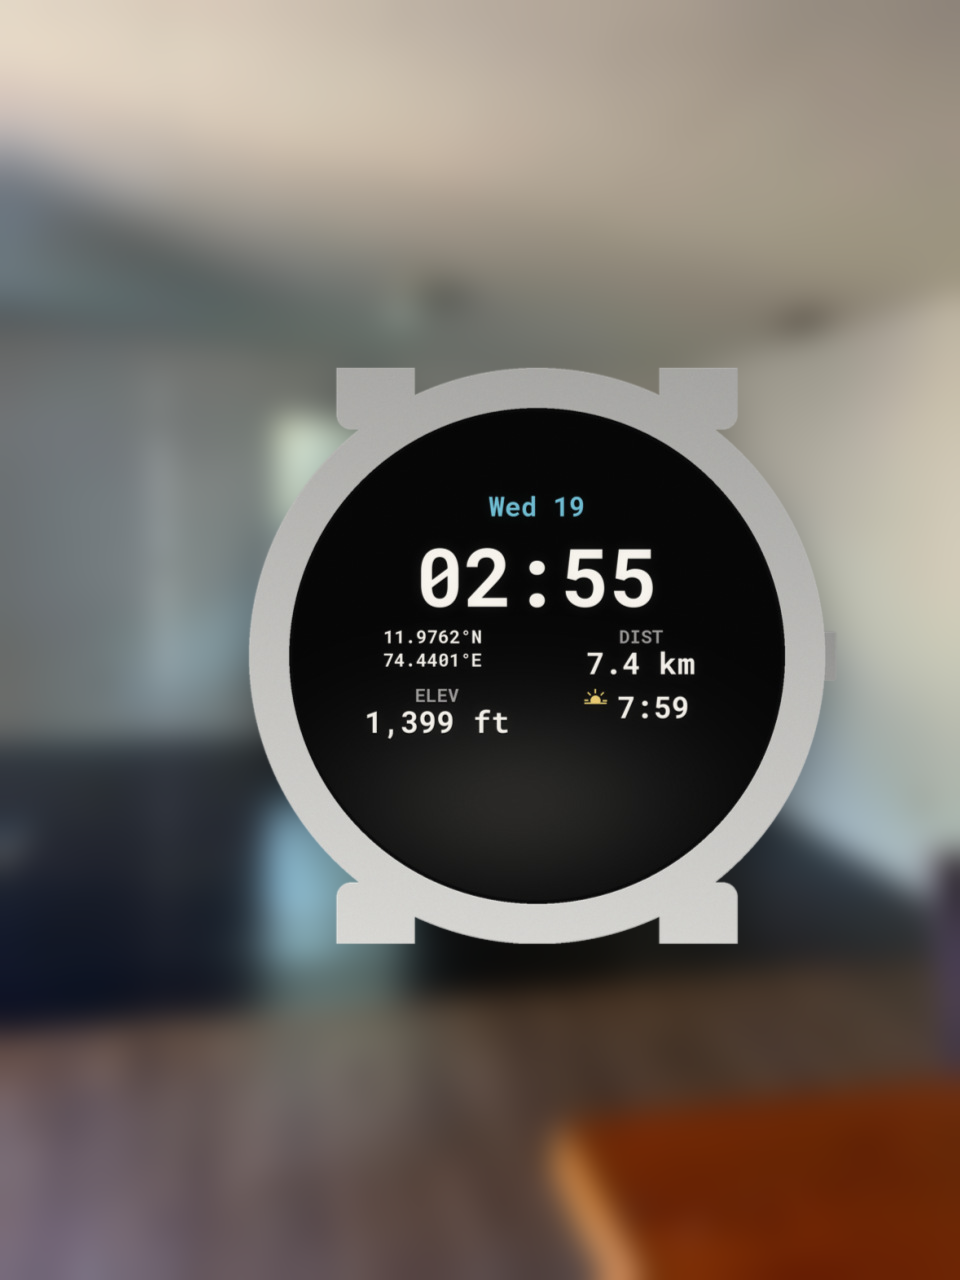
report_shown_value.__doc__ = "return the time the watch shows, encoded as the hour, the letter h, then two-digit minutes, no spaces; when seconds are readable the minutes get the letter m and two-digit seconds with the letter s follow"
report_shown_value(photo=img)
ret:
2h55
